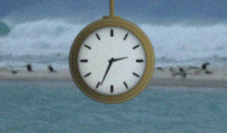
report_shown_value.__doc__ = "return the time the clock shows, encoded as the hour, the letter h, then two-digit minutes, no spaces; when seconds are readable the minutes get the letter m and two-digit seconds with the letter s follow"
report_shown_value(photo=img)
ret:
2h34
